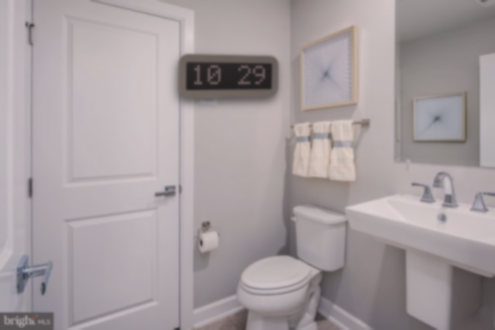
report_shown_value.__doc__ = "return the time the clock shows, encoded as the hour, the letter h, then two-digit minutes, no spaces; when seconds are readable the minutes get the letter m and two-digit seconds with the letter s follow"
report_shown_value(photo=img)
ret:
10h29
